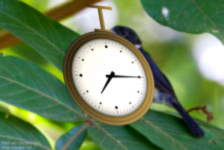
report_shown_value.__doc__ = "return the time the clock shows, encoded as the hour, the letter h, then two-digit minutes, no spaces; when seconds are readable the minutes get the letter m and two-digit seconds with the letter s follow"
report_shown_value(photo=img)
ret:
7h15
